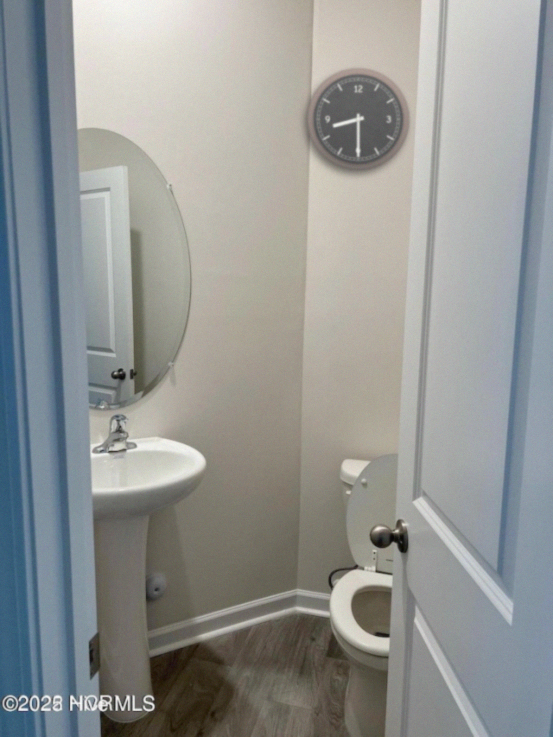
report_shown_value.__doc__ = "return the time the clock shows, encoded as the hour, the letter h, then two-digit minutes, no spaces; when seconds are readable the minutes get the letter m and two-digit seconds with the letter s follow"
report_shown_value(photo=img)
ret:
8h30
